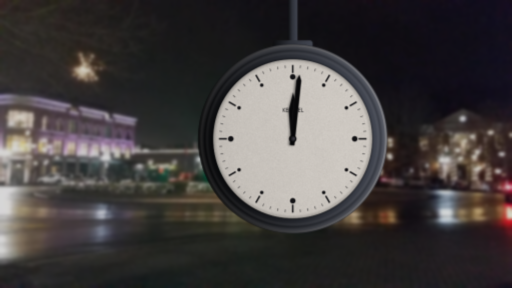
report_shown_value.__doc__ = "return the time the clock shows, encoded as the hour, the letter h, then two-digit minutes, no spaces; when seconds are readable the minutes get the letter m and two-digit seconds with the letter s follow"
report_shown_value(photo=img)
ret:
12h01
